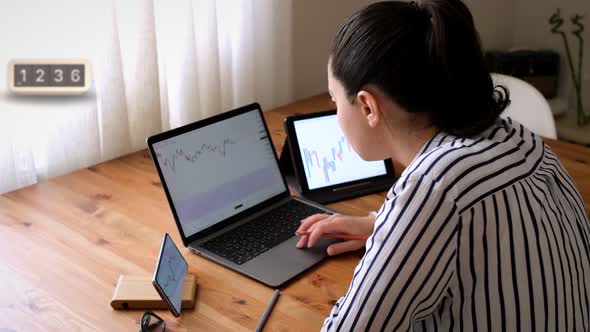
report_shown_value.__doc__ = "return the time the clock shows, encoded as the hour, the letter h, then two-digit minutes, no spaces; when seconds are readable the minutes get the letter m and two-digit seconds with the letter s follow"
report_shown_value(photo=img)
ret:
12h36
